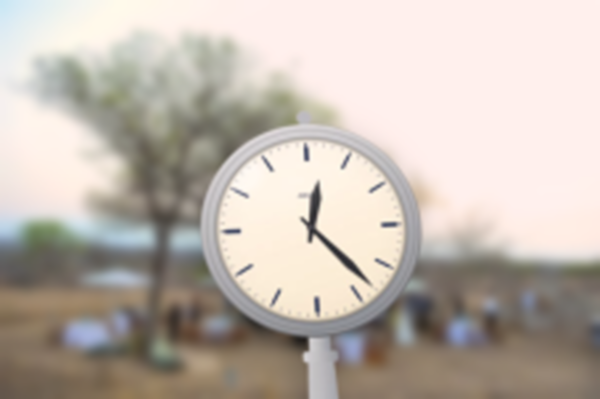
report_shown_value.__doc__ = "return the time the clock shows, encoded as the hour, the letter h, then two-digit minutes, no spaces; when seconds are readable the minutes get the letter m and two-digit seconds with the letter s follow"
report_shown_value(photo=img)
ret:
12h23
